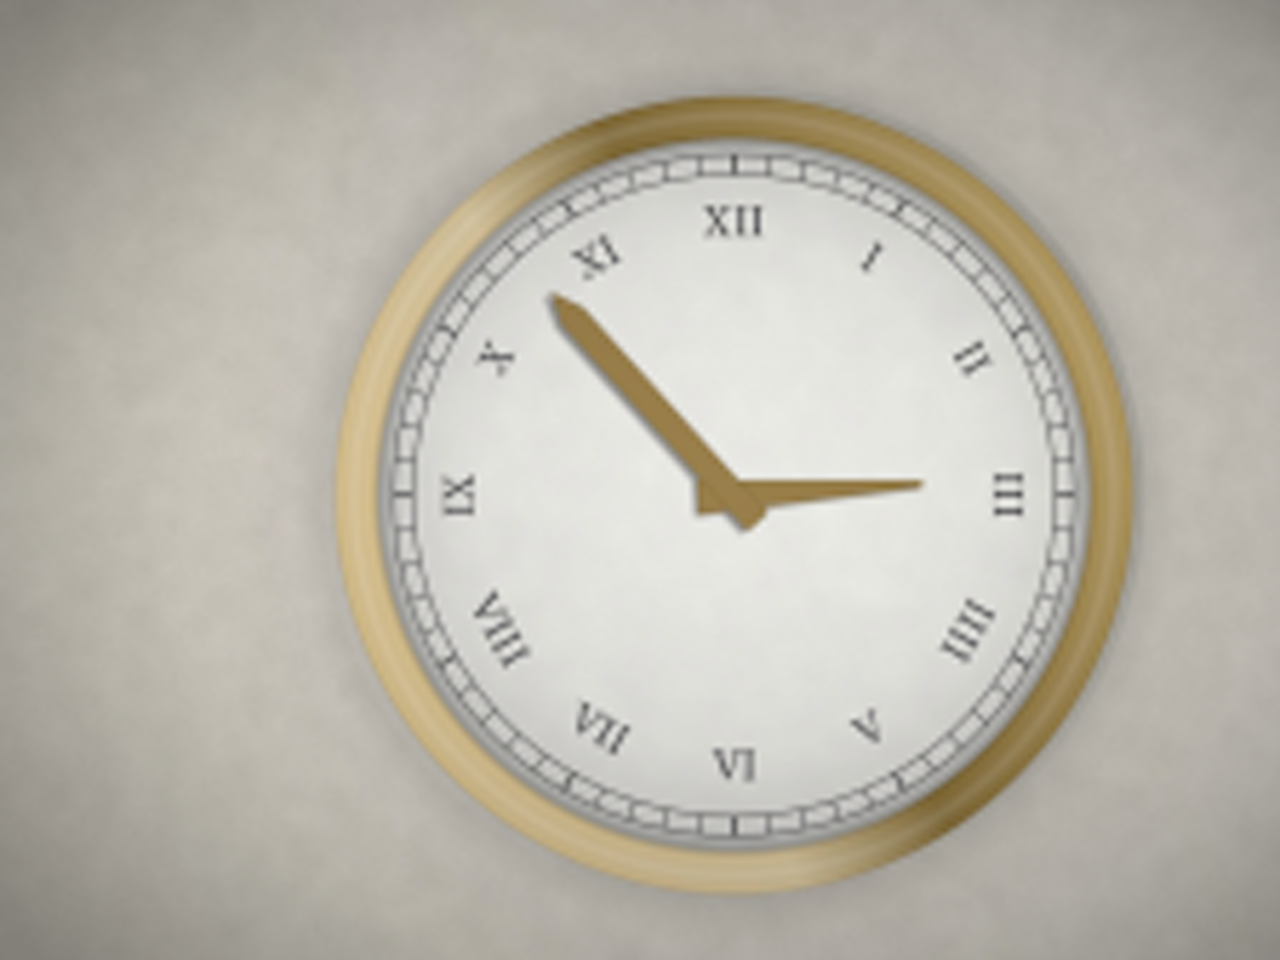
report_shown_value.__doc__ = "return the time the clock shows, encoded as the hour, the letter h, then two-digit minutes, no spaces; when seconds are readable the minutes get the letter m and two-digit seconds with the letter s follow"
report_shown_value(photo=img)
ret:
2h53
